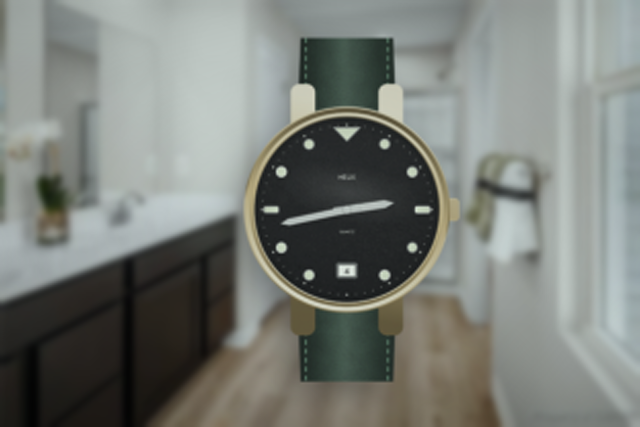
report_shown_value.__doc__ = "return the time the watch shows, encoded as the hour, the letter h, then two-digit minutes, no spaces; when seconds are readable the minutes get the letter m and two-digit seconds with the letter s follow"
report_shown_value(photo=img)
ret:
2h43
